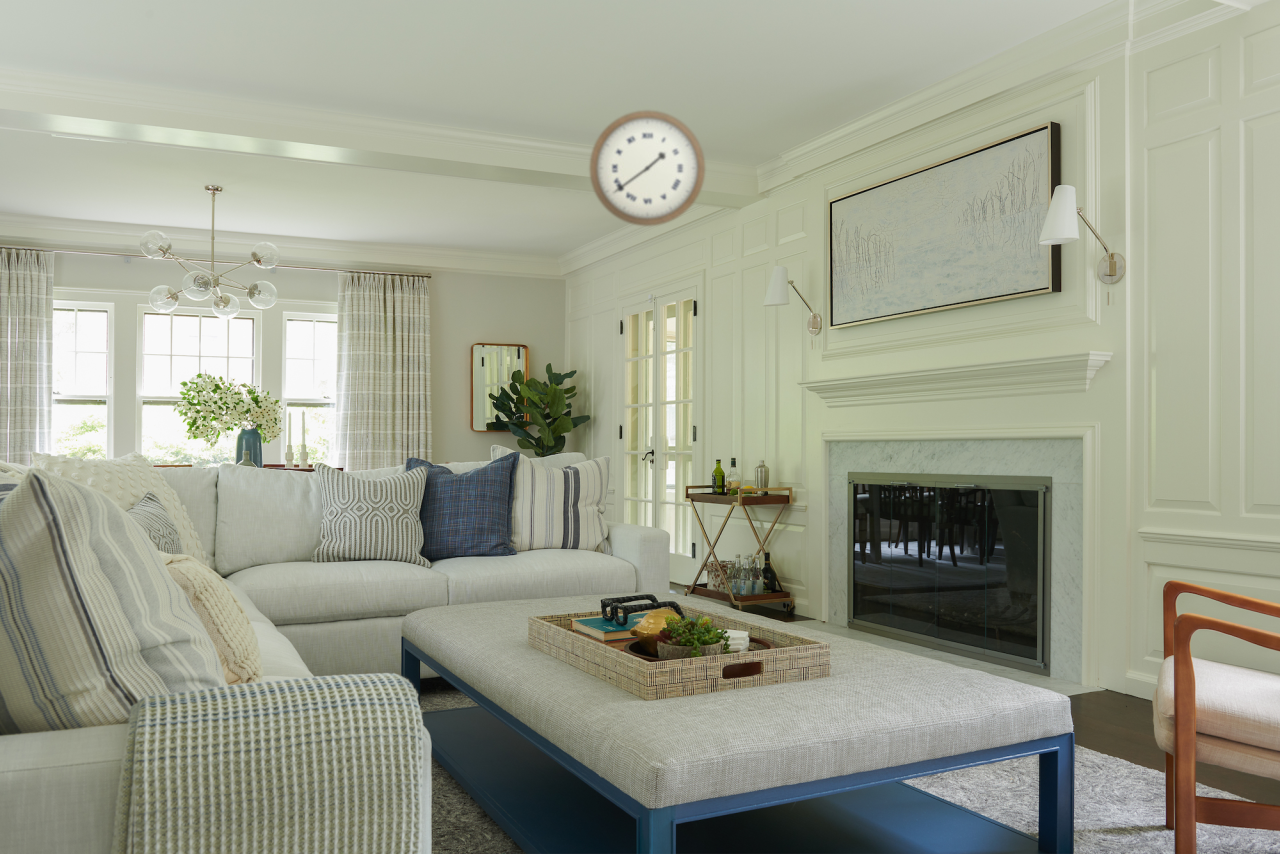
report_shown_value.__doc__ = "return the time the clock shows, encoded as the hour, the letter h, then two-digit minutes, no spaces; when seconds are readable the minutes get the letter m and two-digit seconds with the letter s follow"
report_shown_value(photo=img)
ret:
1h39
